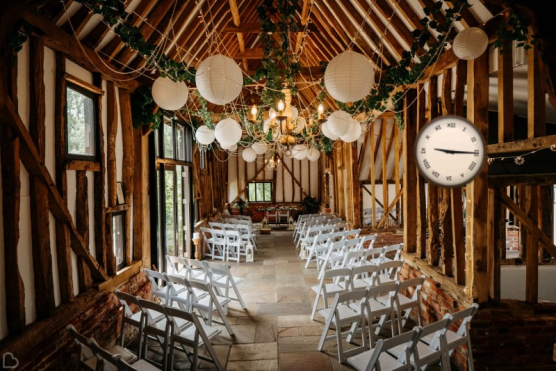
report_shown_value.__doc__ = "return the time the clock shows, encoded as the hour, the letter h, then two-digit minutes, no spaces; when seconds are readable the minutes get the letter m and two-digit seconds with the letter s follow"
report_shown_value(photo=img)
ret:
9h15
